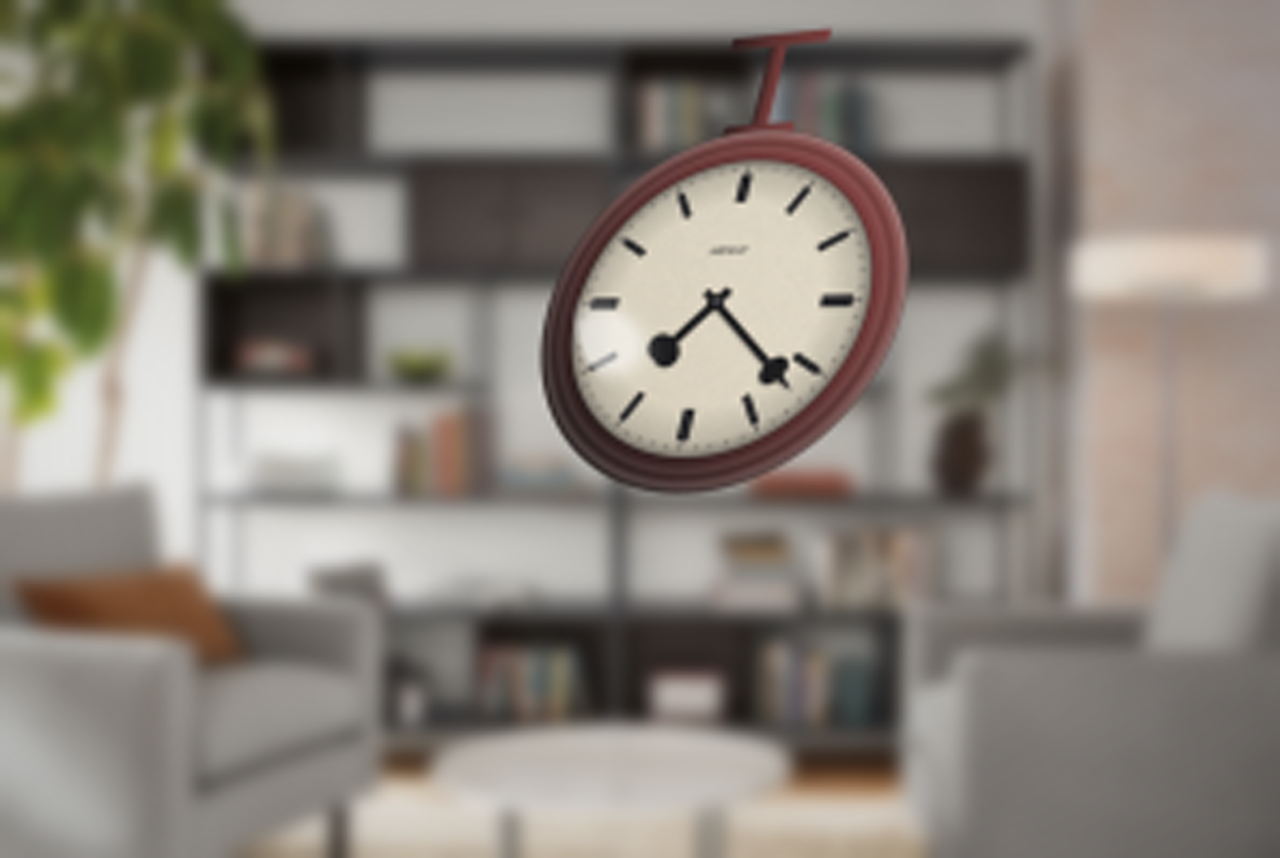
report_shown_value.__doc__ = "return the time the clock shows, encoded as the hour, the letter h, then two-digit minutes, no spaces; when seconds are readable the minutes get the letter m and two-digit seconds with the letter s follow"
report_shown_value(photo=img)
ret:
7h22
